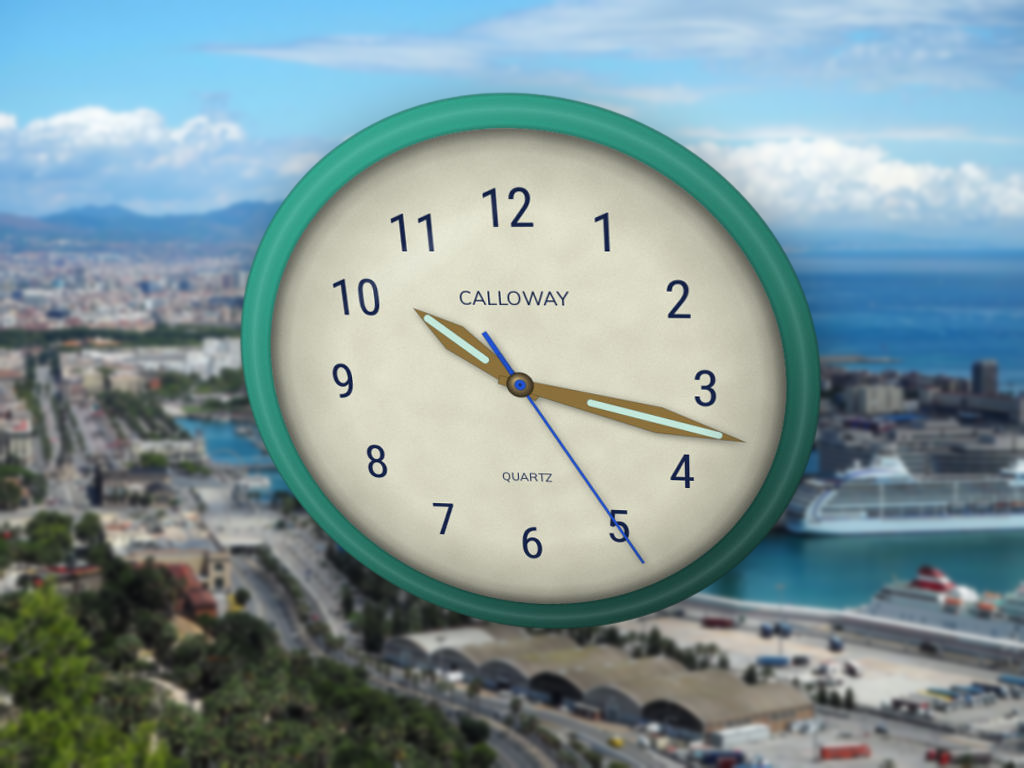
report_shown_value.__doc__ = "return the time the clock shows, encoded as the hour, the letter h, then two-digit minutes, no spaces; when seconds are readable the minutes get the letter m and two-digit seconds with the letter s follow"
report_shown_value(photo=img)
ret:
10h17m25s
